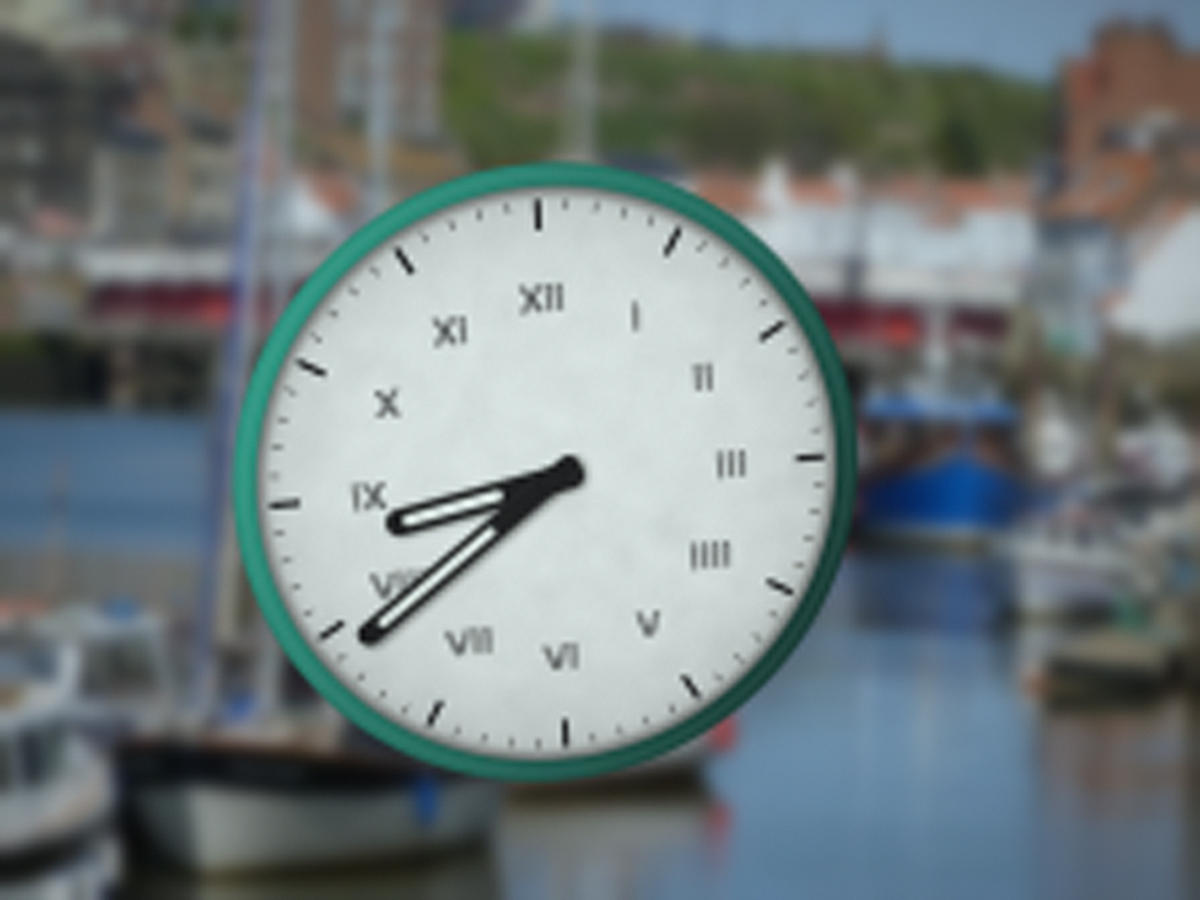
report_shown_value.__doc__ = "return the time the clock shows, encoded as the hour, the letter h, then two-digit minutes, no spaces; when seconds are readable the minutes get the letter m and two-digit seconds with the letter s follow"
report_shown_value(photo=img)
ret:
8h39
